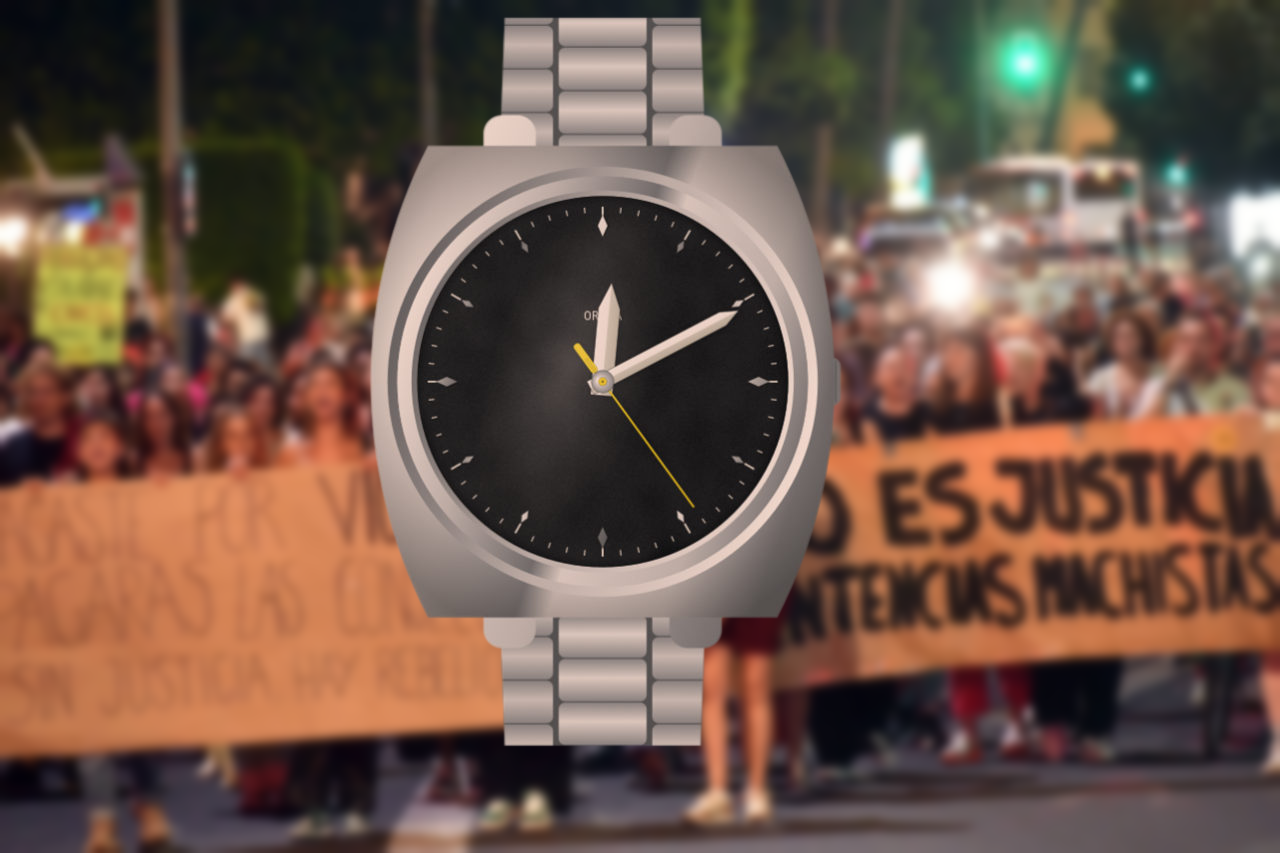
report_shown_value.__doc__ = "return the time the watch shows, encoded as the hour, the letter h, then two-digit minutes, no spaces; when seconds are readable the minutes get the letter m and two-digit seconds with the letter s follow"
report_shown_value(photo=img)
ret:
12h10m24s
